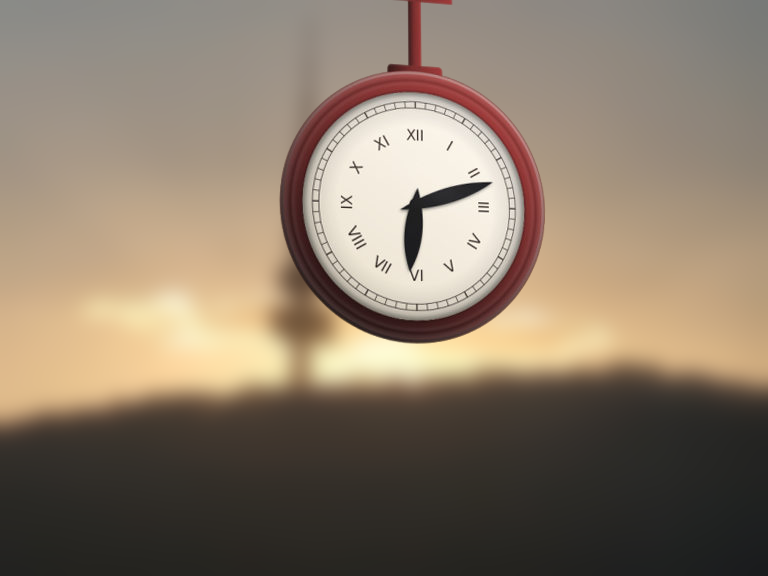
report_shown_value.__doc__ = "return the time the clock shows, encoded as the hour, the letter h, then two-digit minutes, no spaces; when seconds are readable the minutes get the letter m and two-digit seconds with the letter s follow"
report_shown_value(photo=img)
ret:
6h12
